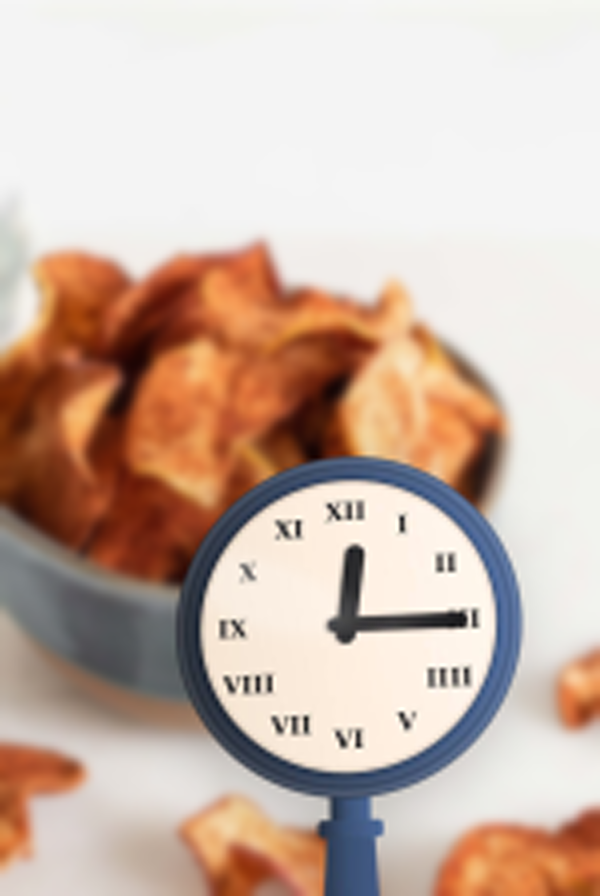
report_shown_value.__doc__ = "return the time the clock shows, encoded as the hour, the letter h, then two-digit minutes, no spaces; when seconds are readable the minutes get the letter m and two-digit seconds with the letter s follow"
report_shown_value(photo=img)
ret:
12h15
